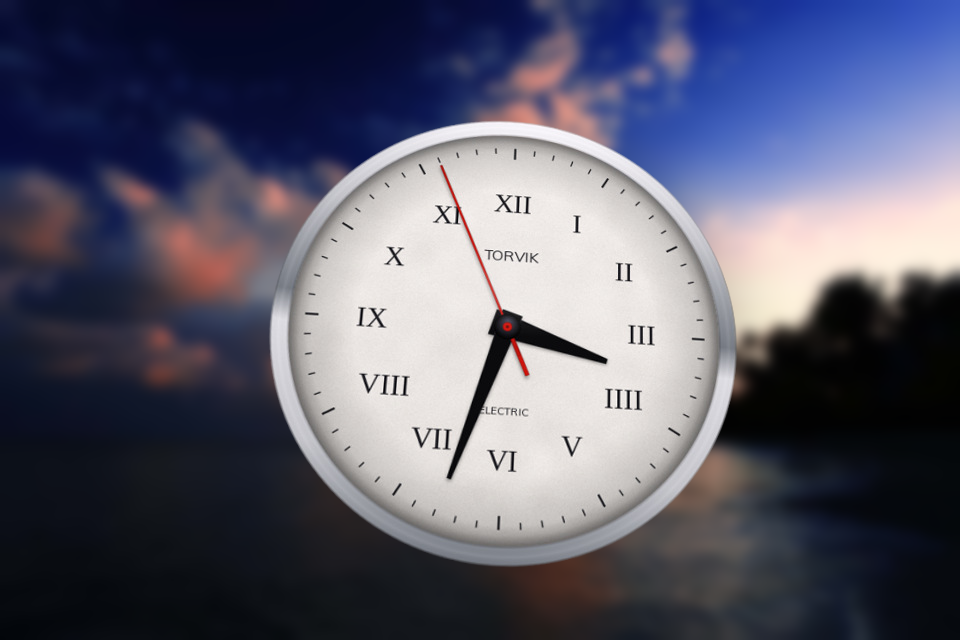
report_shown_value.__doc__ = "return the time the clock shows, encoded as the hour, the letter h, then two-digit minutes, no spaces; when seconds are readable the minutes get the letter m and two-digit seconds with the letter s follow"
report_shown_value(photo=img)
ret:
3h32m56s
